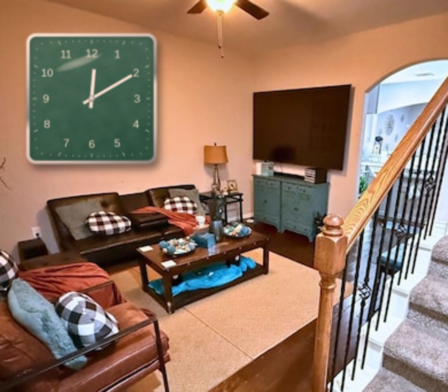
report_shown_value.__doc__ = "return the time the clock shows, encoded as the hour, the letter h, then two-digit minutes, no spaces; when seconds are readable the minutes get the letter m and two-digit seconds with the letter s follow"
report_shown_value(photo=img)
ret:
12h10
